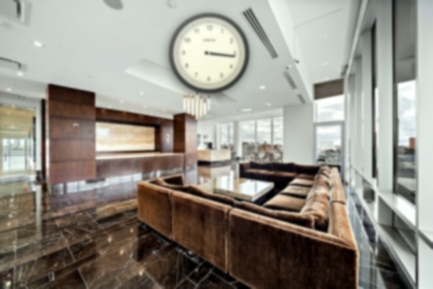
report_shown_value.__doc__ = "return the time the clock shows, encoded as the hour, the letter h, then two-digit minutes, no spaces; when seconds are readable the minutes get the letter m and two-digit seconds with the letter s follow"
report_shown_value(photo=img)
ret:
3h16
